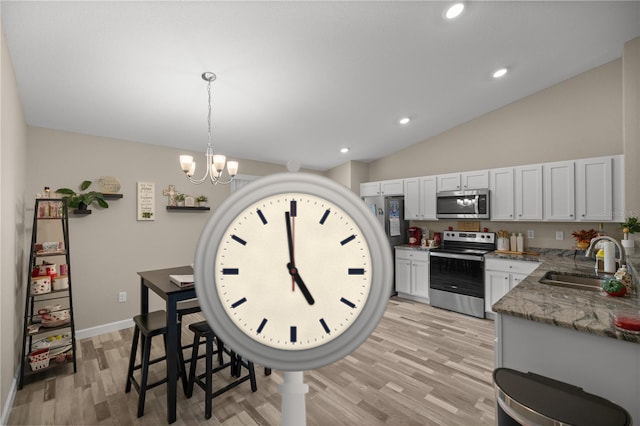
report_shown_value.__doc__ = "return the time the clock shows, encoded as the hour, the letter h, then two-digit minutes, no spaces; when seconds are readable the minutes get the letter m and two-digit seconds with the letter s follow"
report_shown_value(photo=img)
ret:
4h59m00s
